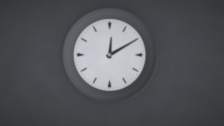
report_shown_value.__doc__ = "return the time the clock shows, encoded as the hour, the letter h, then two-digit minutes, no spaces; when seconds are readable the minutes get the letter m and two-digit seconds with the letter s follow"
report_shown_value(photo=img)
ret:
12h10
